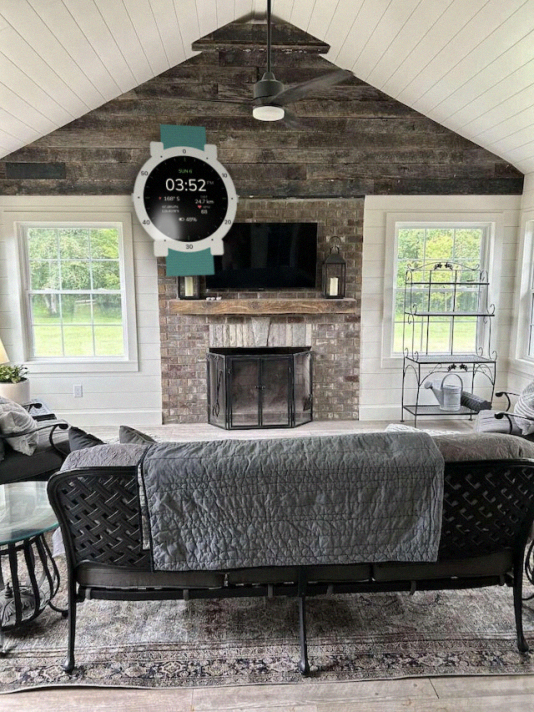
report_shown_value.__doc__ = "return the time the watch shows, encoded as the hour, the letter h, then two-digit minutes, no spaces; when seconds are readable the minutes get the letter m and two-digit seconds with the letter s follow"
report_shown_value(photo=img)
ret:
3h52
